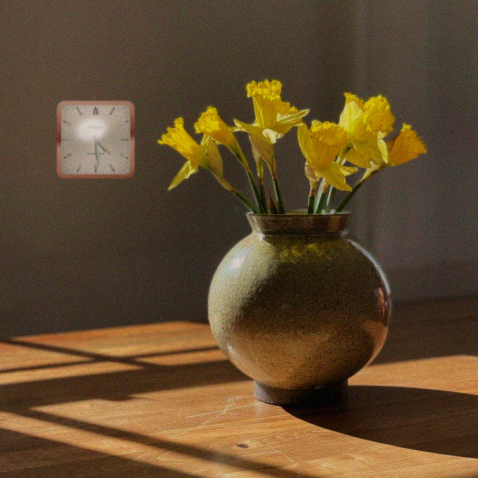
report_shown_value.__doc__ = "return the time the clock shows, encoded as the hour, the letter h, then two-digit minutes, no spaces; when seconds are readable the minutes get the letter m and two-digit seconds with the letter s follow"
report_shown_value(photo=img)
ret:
4h29
